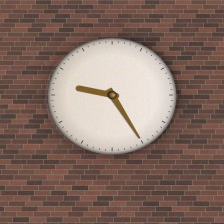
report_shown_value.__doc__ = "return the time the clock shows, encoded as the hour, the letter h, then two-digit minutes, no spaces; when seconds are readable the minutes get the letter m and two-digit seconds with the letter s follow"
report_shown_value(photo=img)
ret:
9h25
